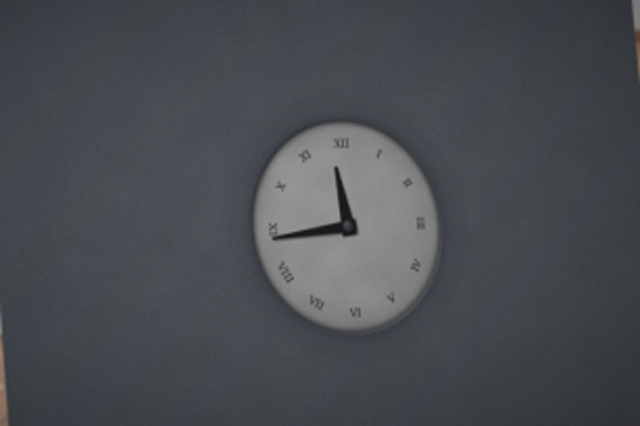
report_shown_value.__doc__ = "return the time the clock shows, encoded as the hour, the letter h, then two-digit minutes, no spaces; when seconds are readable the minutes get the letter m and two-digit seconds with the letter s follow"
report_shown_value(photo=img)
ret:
11h44
